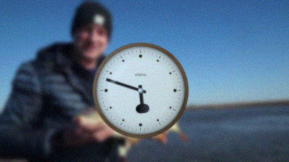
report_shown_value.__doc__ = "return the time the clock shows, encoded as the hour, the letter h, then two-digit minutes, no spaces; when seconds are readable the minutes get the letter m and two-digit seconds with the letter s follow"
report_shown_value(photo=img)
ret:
5h48
